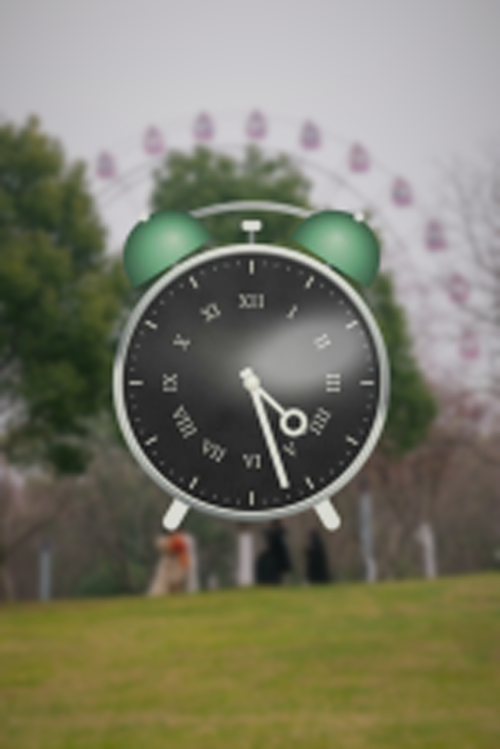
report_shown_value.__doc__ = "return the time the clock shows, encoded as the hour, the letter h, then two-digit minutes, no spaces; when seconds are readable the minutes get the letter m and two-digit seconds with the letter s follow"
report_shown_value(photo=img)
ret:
4h27
